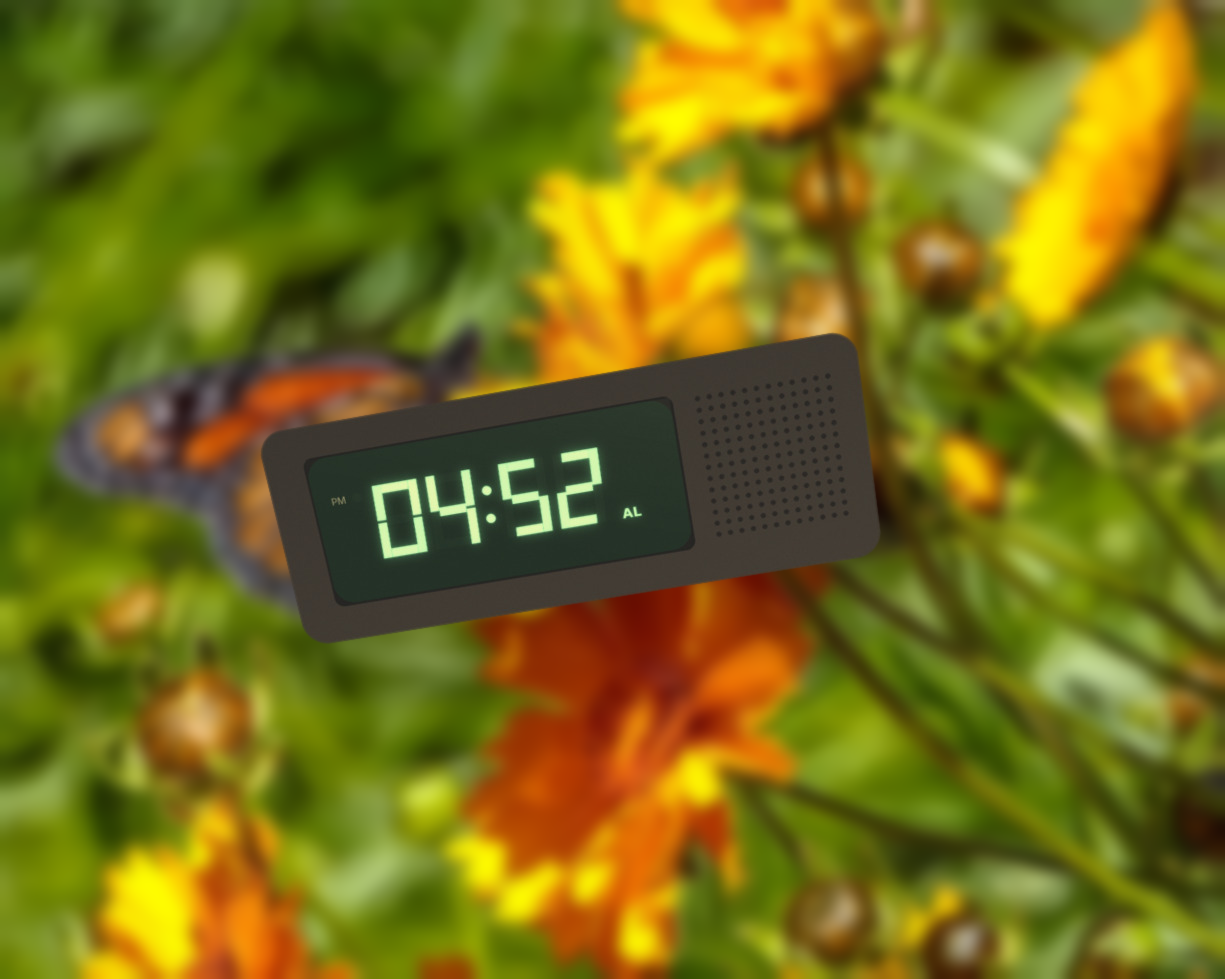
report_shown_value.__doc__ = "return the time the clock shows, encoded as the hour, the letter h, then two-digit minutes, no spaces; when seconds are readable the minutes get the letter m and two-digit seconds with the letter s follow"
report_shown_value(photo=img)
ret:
4h52
